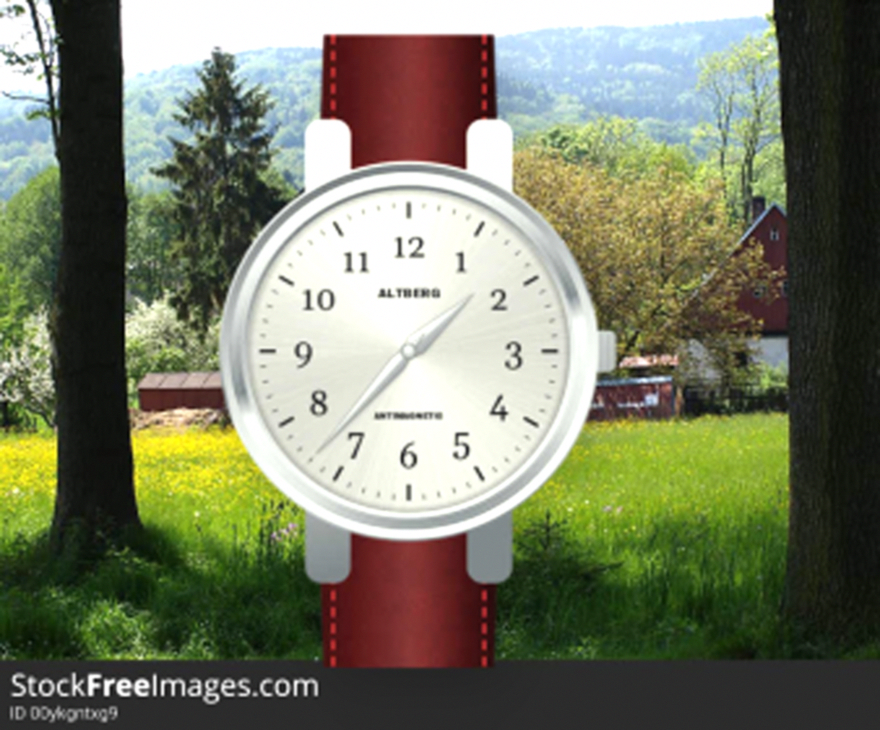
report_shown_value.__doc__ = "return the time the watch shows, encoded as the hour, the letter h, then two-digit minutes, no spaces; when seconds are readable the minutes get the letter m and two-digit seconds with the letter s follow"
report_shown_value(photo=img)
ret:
1h37
